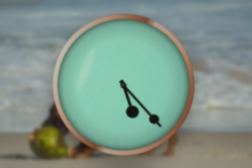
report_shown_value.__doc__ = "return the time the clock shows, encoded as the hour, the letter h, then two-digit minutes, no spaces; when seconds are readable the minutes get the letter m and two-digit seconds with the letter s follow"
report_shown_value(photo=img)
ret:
5h23
